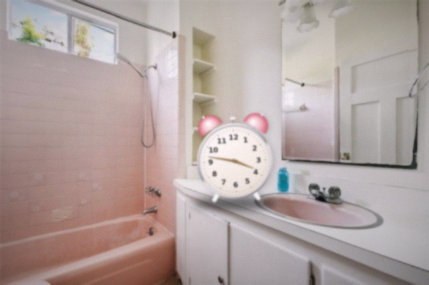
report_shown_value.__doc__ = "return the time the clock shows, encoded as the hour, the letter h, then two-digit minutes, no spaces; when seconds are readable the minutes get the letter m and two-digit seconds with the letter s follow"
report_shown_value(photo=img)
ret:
3h47
